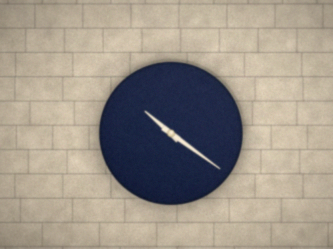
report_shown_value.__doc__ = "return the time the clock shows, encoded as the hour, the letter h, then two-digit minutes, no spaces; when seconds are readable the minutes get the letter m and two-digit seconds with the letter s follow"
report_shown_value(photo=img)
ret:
10h21
